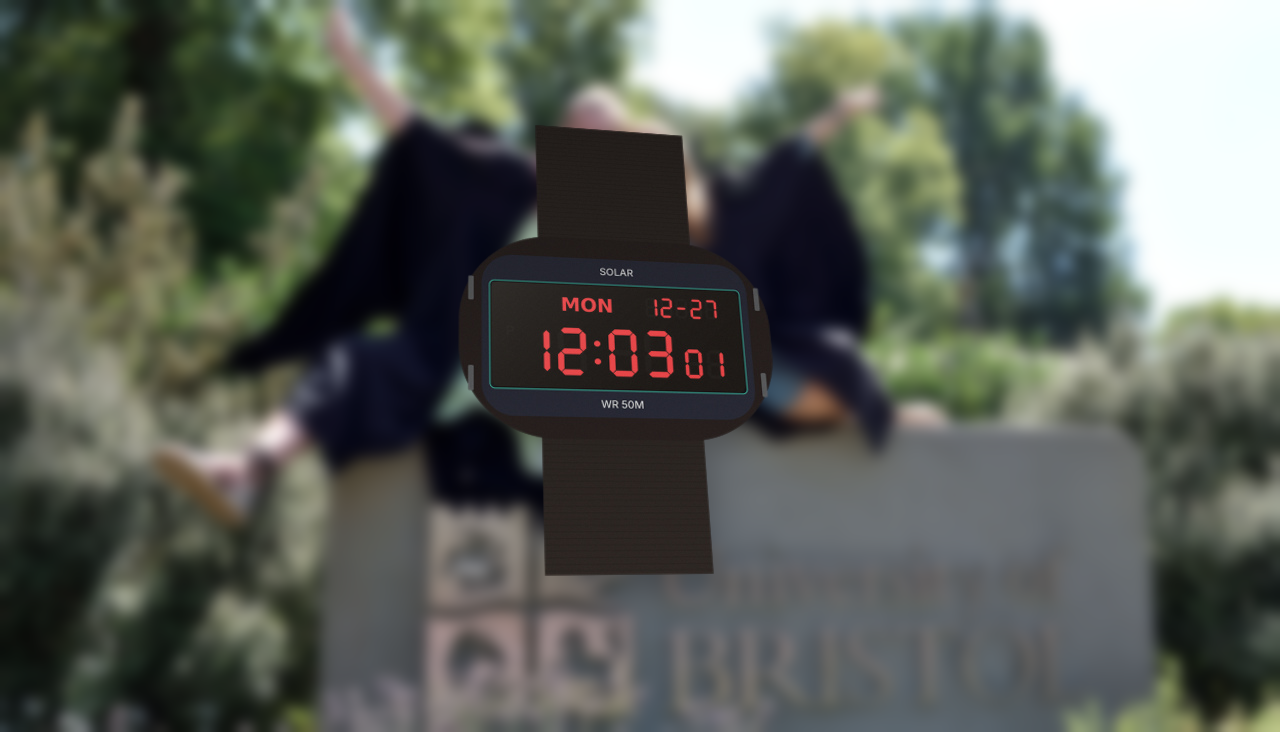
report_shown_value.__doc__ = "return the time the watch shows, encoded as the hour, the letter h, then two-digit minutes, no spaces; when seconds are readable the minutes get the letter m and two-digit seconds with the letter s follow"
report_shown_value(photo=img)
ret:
12h03m01s
